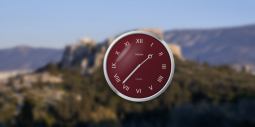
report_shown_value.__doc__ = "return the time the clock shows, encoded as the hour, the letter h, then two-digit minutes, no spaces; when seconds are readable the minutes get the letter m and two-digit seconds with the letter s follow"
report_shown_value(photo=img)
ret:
1h37
